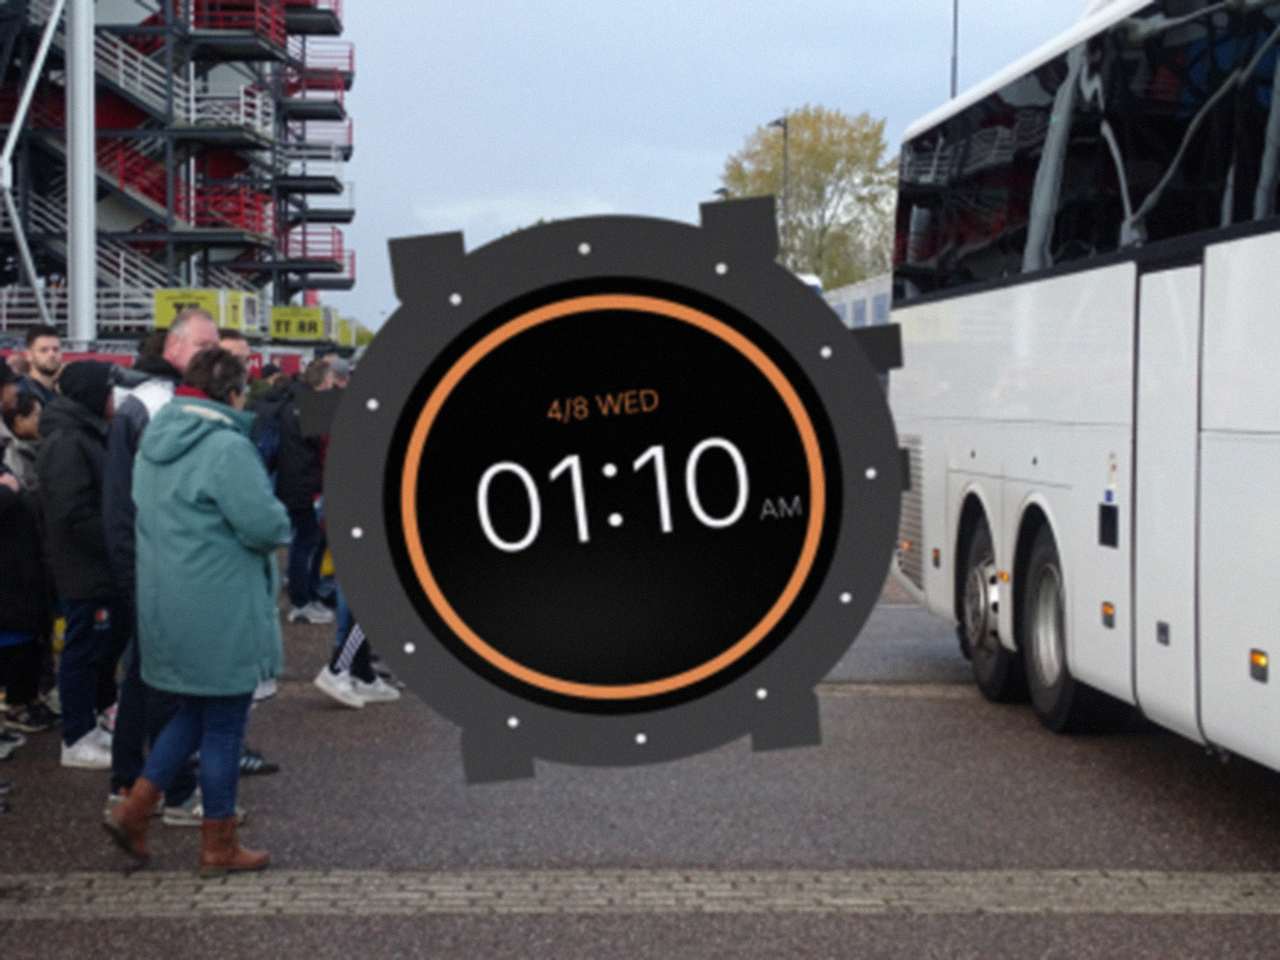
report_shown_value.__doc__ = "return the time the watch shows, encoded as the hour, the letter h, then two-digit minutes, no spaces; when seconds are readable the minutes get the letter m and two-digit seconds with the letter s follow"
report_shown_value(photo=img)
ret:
1h10
